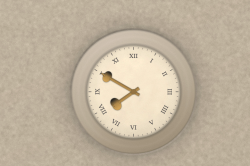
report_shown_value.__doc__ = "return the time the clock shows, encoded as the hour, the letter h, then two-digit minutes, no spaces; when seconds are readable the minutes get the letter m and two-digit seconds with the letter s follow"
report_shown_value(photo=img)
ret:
7h50
